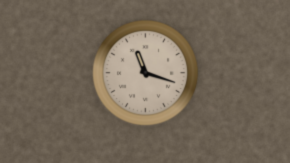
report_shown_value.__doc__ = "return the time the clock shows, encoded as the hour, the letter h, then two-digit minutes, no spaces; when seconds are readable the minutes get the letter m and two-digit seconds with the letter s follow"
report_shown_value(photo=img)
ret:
11h18
